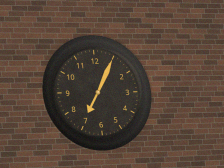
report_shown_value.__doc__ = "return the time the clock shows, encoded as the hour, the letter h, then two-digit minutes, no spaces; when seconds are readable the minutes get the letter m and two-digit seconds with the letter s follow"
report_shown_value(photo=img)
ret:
7h05
